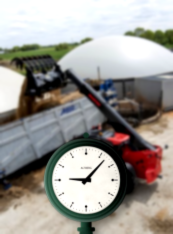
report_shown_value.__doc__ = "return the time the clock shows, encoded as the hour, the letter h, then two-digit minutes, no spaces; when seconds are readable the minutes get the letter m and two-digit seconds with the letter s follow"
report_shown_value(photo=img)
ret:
9h07
